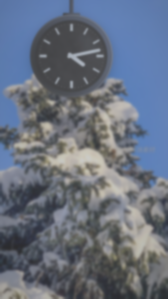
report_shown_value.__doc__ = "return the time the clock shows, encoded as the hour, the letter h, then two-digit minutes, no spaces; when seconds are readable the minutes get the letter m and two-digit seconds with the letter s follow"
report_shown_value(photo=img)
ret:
4h13
